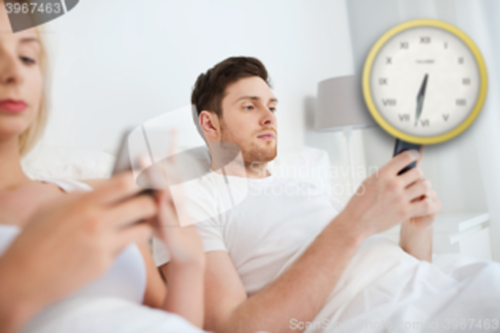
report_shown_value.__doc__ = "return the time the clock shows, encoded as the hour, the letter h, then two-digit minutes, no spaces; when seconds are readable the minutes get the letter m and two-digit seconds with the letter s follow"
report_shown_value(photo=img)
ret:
6h32
